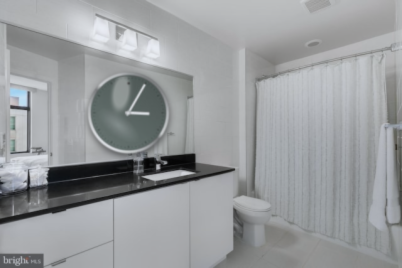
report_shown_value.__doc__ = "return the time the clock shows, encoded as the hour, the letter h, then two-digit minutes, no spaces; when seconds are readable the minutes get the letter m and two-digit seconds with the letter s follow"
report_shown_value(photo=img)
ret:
3h05
